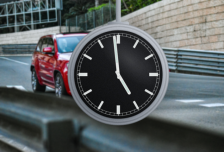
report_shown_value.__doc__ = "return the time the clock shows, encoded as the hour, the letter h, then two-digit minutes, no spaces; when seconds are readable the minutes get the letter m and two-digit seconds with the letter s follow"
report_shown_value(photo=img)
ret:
4h59
